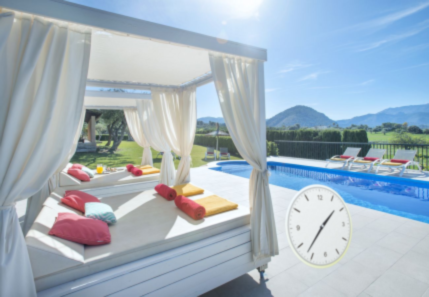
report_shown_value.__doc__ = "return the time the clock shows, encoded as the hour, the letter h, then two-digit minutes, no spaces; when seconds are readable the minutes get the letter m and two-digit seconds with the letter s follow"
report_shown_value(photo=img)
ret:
1h37
